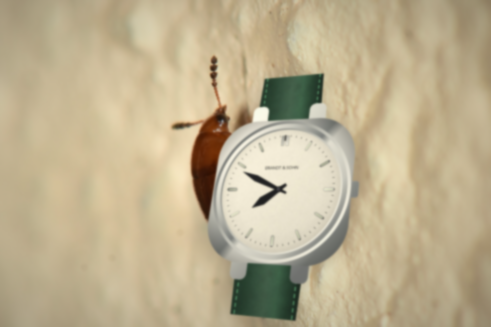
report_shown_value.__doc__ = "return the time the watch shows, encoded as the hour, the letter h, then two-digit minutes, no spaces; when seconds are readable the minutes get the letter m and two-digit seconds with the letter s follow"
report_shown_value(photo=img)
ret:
7h49
